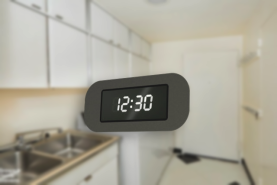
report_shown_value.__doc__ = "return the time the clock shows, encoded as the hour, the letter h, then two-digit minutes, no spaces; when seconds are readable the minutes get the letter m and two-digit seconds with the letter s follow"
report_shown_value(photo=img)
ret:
12h30
